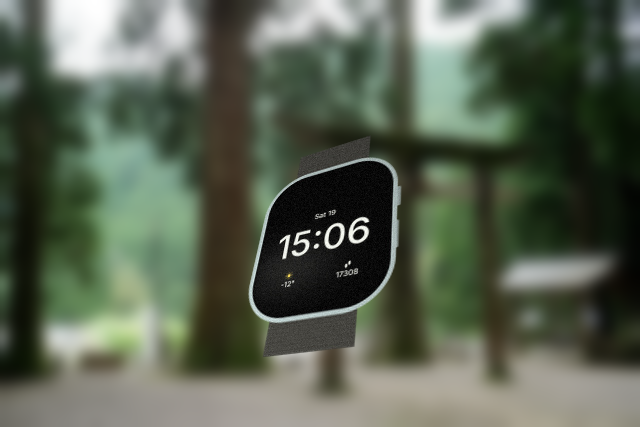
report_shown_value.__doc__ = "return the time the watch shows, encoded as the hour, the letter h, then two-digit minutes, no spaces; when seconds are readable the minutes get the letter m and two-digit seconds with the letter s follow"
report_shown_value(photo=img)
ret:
15h06
